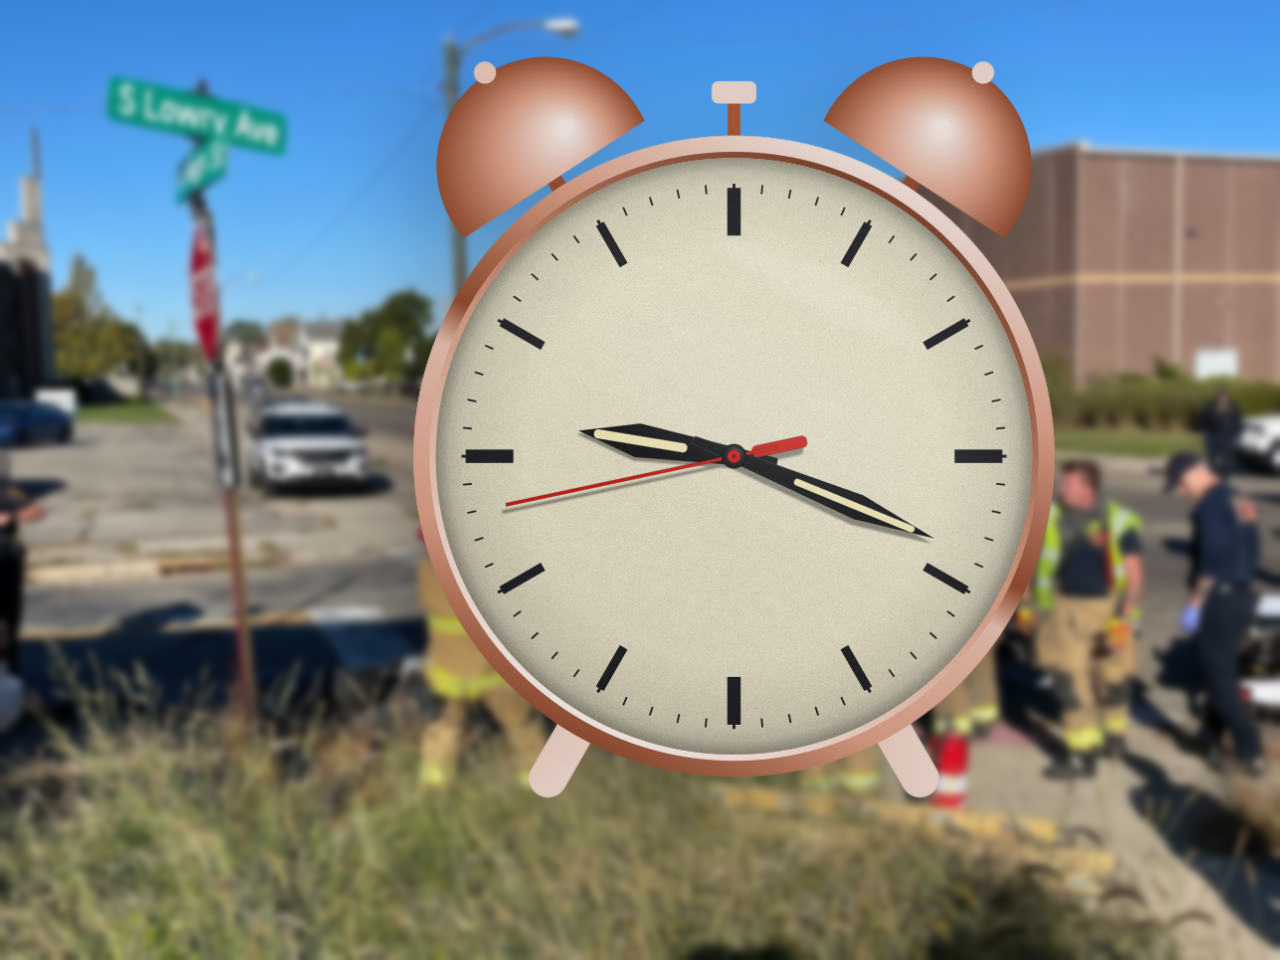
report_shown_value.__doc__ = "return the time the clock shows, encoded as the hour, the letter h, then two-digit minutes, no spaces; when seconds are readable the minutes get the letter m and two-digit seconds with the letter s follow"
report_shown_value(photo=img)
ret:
9h18m43s
